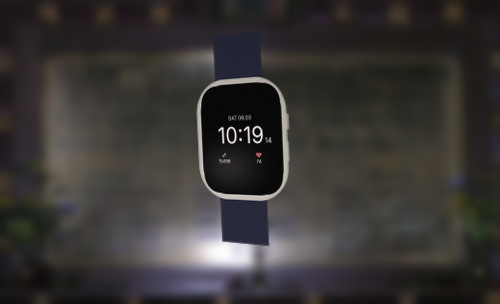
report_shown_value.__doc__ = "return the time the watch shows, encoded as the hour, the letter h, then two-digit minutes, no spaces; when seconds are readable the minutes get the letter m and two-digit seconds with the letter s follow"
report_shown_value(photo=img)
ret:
10h19
